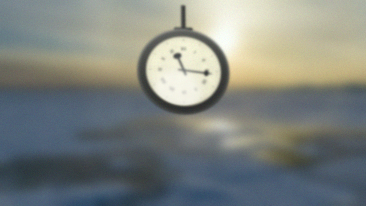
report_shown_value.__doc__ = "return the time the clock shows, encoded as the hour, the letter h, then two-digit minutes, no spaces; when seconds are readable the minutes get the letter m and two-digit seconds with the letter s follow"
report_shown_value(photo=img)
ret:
11h16
